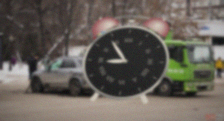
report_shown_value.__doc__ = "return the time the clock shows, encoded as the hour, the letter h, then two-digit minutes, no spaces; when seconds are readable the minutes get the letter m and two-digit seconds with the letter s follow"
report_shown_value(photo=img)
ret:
8h54
